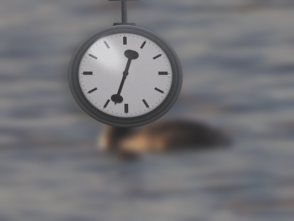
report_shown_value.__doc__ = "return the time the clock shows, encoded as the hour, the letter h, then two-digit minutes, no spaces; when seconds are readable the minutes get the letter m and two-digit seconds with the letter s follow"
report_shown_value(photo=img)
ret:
12h33
